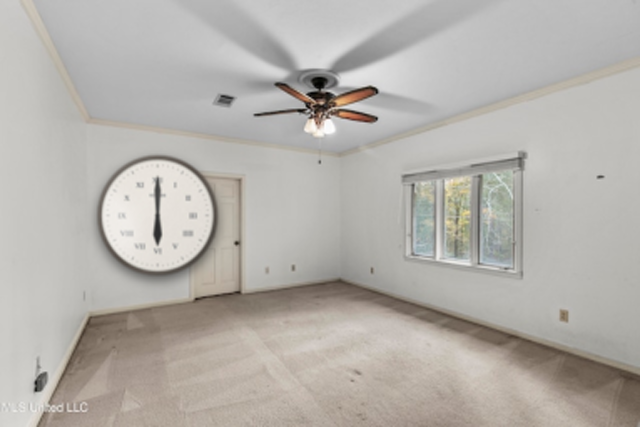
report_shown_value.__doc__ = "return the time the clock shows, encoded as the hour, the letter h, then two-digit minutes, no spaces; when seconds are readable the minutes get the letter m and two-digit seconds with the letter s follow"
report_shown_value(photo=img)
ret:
6h00
